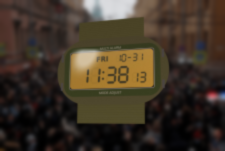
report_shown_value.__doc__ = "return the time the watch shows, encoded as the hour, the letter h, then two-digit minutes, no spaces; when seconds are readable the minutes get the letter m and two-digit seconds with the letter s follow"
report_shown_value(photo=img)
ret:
11h38m13s
